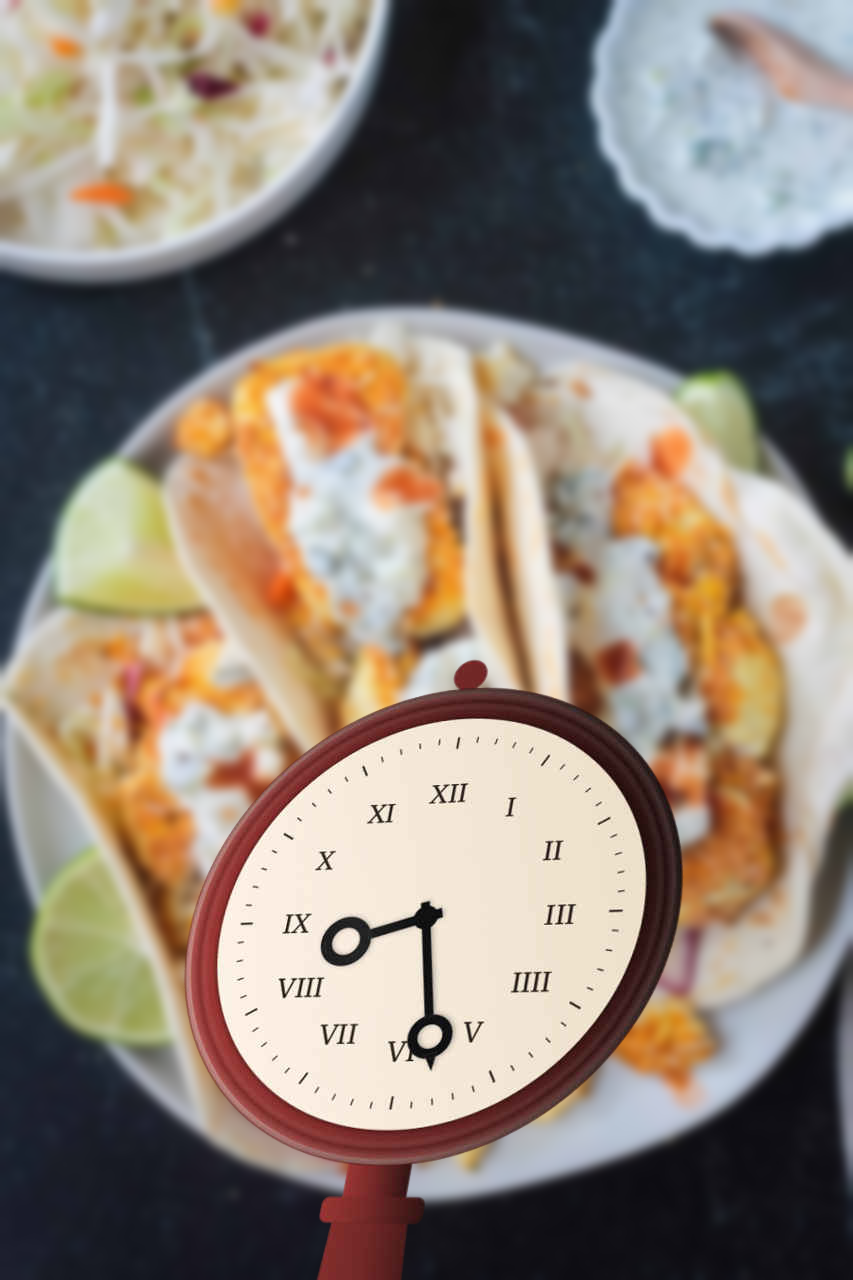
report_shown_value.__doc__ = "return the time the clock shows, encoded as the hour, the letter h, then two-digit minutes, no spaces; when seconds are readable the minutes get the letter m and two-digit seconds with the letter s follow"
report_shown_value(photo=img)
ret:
8h28
